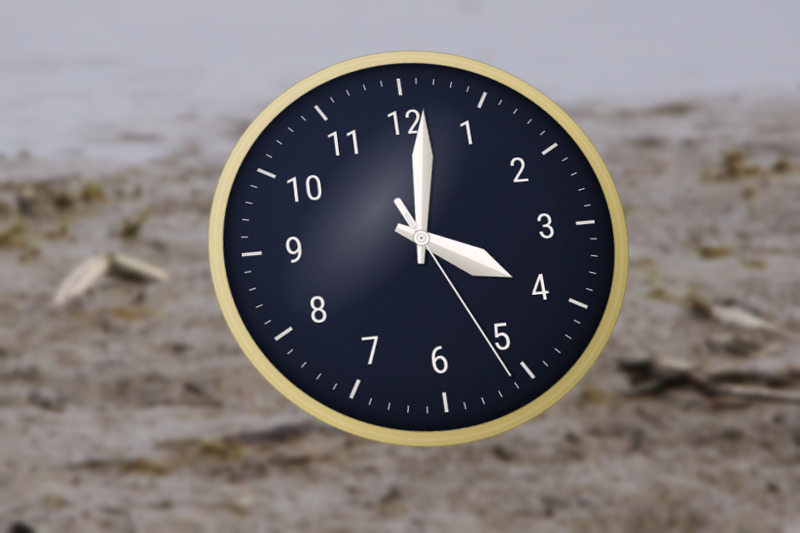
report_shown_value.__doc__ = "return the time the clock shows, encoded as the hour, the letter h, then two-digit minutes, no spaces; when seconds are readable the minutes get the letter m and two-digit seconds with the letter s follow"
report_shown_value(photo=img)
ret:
4h01m26s
